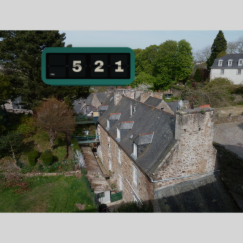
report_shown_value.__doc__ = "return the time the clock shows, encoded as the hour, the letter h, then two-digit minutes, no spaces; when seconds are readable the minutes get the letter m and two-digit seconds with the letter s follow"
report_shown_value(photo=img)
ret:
5h21
